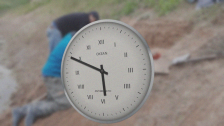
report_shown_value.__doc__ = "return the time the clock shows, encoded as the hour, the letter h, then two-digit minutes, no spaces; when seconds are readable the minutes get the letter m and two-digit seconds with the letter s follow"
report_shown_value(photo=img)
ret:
5h49
